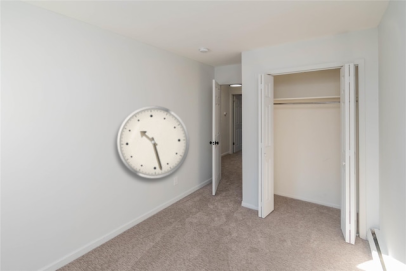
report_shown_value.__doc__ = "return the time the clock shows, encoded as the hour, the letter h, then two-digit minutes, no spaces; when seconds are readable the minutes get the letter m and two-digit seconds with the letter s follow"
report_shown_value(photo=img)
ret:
10h28
